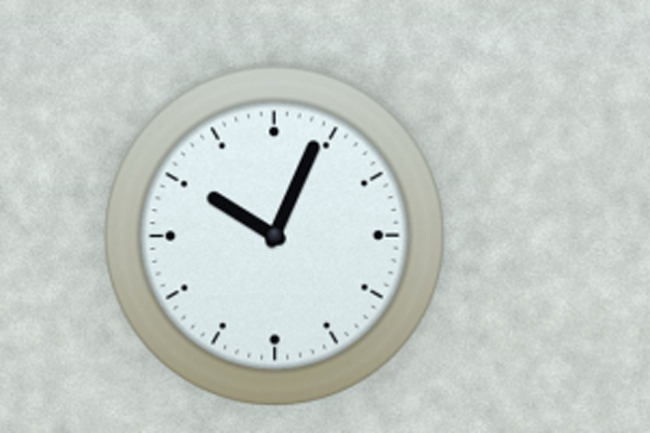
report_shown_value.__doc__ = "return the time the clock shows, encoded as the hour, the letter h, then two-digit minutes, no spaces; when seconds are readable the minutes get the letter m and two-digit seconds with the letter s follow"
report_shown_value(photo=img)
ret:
10h04
